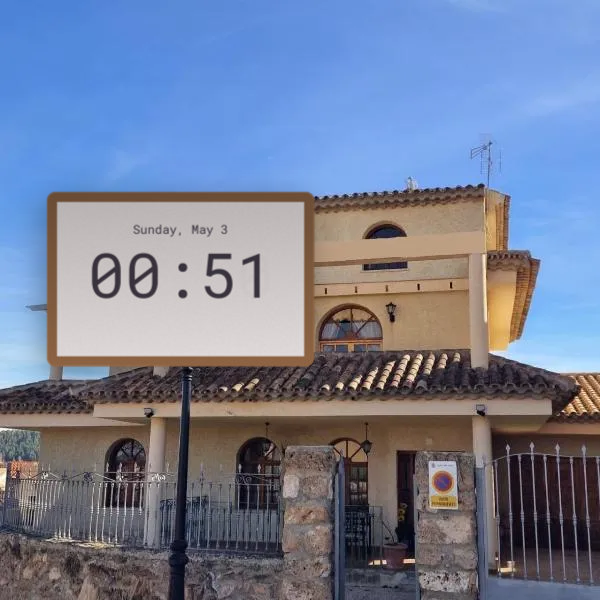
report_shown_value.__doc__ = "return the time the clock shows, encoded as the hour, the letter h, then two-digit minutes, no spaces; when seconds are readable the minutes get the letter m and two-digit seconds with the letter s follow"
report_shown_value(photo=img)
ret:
0h51
